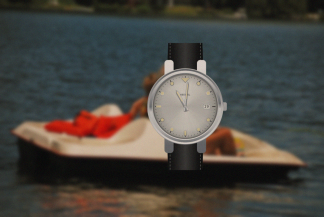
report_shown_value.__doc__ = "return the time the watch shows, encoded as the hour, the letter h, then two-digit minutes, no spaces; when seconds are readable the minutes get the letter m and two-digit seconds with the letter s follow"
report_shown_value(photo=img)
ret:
11h01
